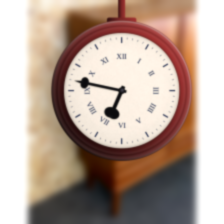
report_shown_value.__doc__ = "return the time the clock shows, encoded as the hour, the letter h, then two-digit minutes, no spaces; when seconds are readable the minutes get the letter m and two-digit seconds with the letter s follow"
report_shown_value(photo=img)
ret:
6h47
